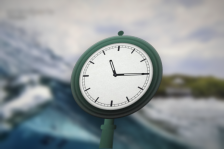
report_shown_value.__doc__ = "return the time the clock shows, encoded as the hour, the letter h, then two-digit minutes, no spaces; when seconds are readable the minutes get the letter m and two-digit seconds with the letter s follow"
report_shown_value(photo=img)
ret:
11h15
